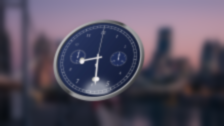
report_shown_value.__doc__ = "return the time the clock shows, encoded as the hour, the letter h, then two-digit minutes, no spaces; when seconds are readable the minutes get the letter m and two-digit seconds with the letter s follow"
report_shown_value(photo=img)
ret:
8h29
